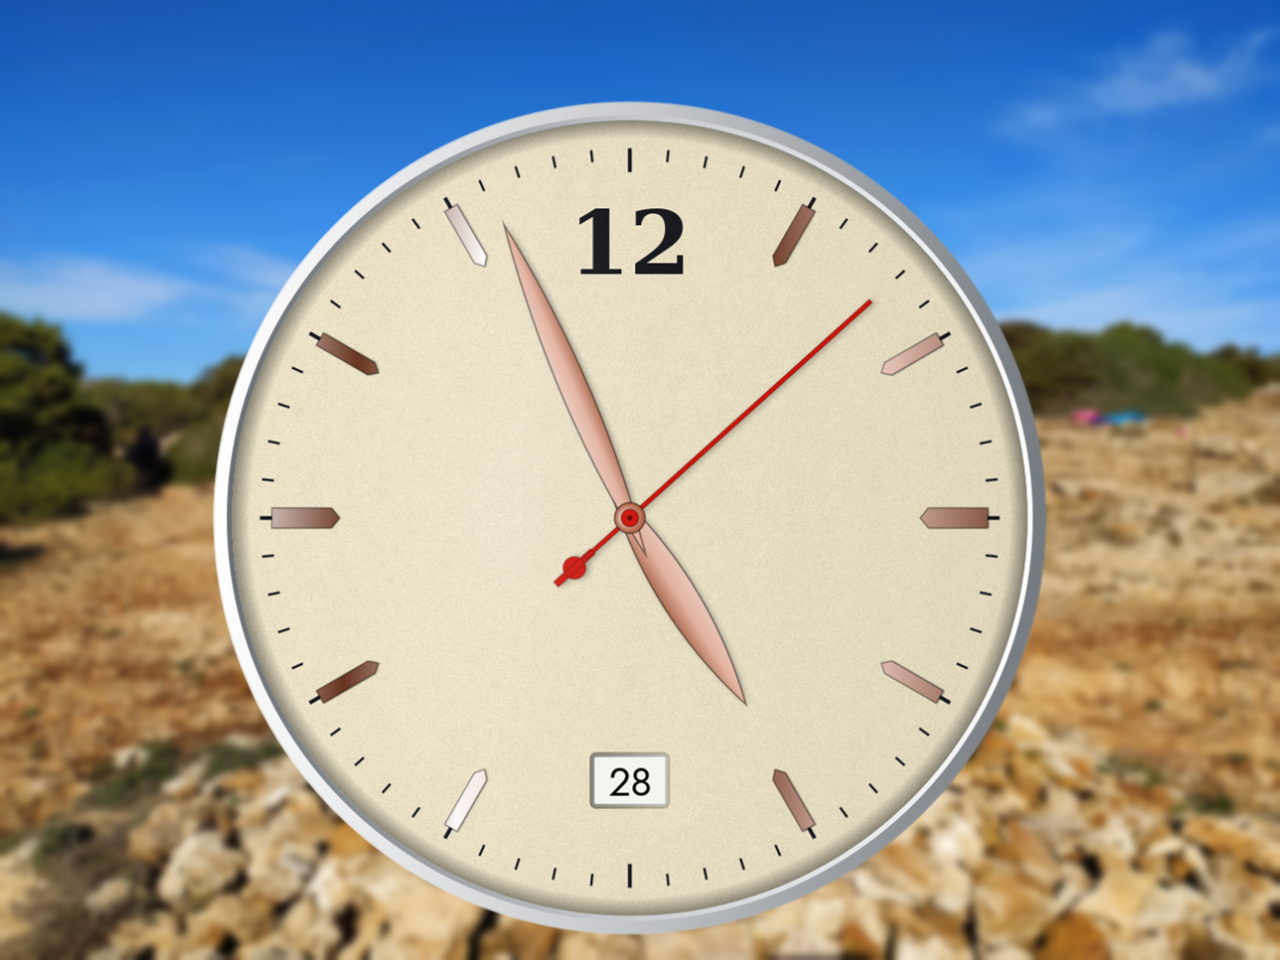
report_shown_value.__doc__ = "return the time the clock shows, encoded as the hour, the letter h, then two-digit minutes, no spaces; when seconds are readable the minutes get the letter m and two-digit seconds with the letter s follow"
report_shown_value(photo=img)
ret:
4h56m08s
